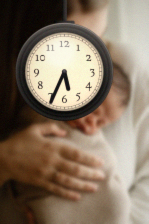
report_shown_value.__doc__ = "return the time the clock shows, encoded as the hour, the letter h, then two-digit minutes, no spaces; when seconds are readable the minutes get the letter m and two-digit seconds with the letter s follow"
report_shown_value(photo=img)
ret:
5h34
